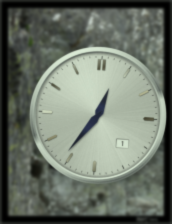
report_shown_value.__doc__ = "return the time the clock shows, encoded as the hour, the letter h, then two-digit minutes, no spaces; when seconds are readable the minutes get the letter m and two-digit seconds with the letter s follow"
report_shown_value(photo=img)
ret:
12h36
